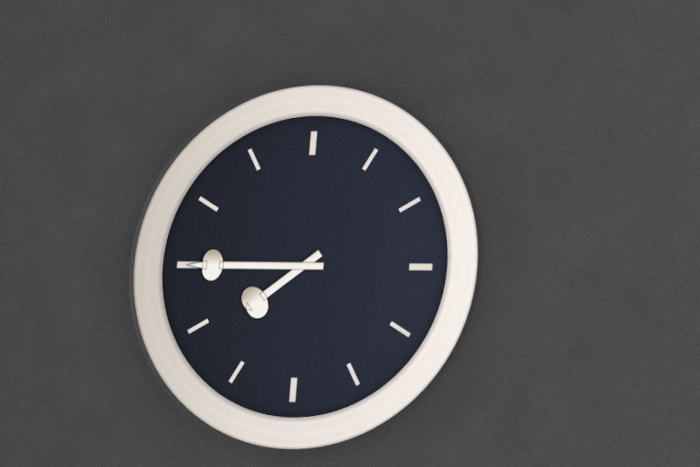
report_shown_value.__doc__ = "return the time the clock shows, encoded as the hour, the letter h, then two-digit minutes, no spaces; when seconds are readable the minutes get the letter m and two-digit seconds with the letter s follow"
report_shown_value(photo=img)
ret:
7h45
